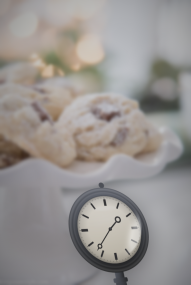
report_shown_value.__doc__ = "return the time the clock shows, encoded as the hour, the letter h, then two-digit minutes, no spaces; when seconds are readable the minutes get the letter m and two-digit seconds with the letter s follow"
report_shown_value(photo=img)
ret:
1h37
